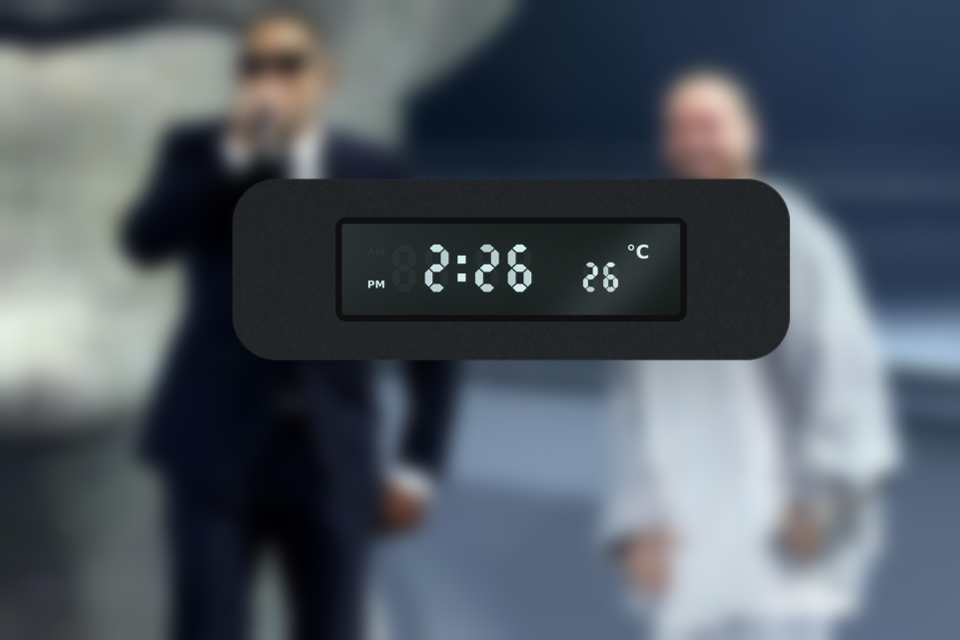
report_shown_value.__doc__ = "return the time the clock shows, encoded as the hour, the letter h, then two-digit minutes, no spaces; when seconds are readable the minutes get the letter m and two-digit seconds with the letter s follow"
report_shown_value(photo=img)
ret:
2h26
